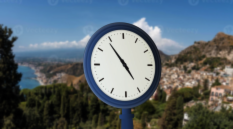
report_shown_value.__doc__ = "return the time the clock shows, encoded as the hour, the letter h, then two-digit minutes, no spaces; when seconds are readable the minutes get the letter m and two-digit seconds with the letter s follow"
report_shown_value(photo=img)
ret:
4h54
